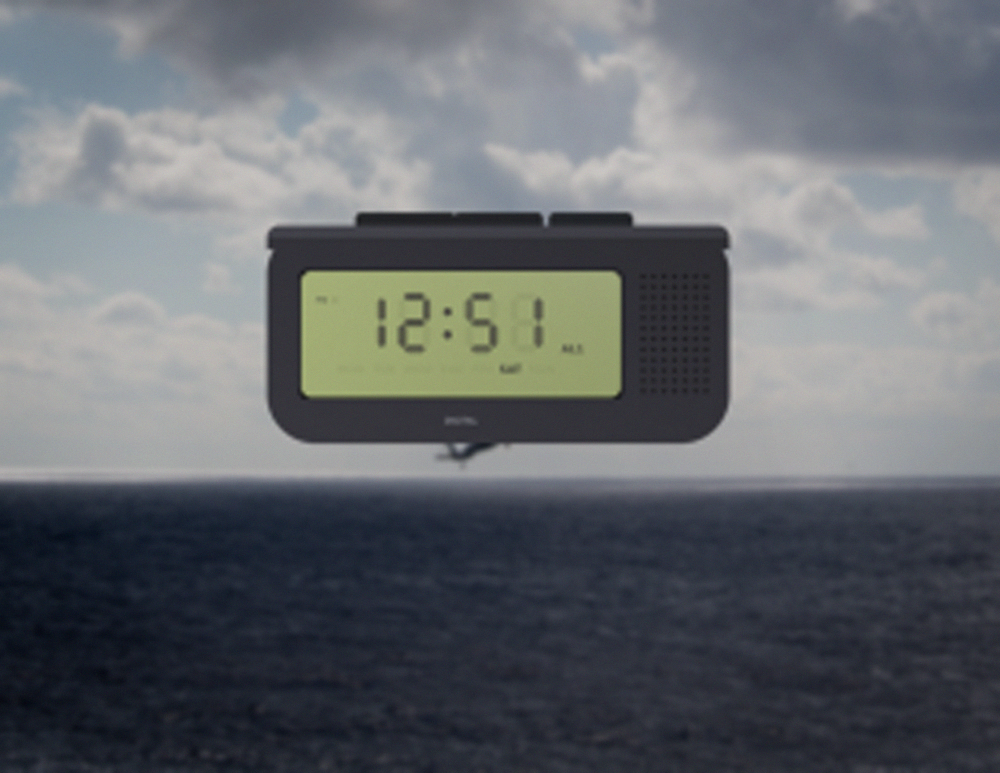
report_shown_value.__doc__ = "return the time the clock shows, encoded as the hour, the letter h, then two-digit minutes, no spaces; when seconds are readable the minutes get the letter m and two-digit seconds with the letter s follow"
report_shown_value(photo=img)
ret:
12h51
